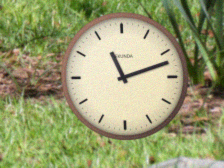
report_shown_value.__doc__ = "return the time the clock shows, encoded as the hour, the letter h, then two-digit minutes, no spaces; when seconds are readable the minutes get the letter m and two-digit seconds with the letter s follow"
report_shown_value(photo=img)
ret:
11h12
